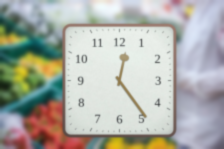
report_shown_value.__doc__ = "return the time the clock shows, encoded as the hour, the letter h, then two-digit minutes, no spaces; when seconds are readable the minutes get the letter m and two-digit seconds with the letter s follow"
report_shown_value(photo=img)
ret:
12h24
